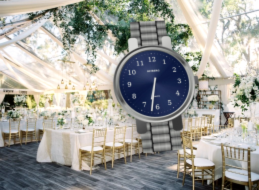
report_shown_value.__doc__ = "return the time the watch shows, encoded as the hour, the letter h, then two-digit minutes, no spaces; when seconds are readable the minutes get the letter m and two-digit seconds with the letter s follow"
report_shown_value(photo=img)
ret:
6h32
